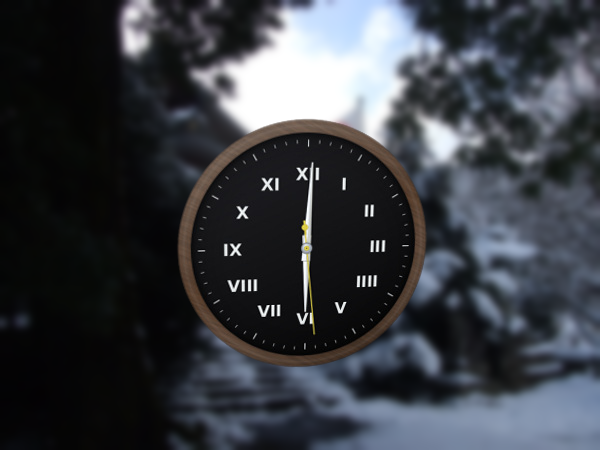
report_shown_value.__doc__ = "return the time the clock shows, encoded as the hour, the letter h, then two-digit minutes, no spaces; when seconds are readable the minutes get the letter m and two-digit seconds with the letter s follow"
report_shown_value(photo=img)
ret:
6h00m29s
